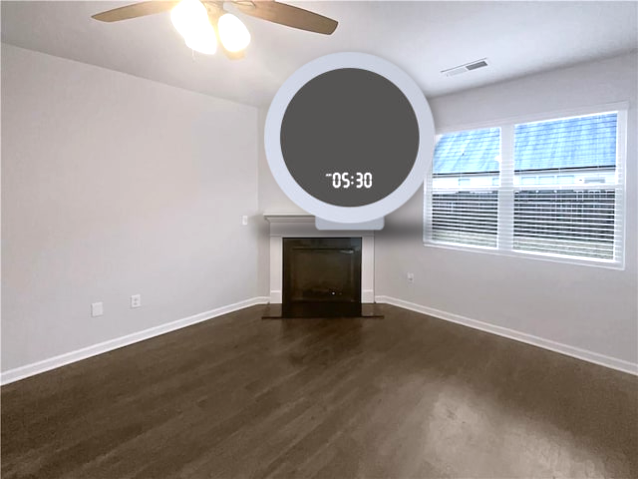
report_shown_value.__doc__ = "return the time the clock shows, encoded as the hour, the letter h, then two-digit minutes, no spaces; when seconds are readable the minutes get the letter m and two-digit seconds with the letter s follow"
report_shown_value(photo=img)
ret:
5h30
